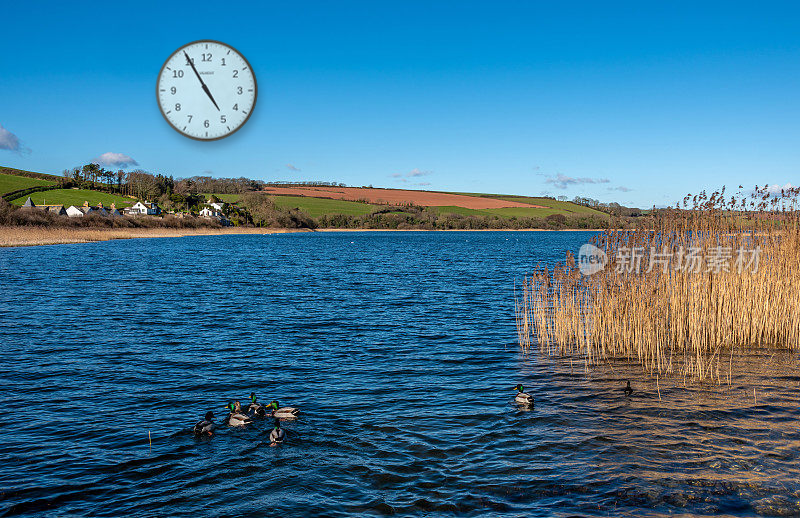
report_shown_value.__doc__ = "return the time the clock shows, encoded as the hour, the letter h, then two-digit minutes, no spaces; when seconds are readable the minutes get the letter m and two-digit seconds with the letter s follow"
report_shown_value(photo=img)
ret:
4h55
